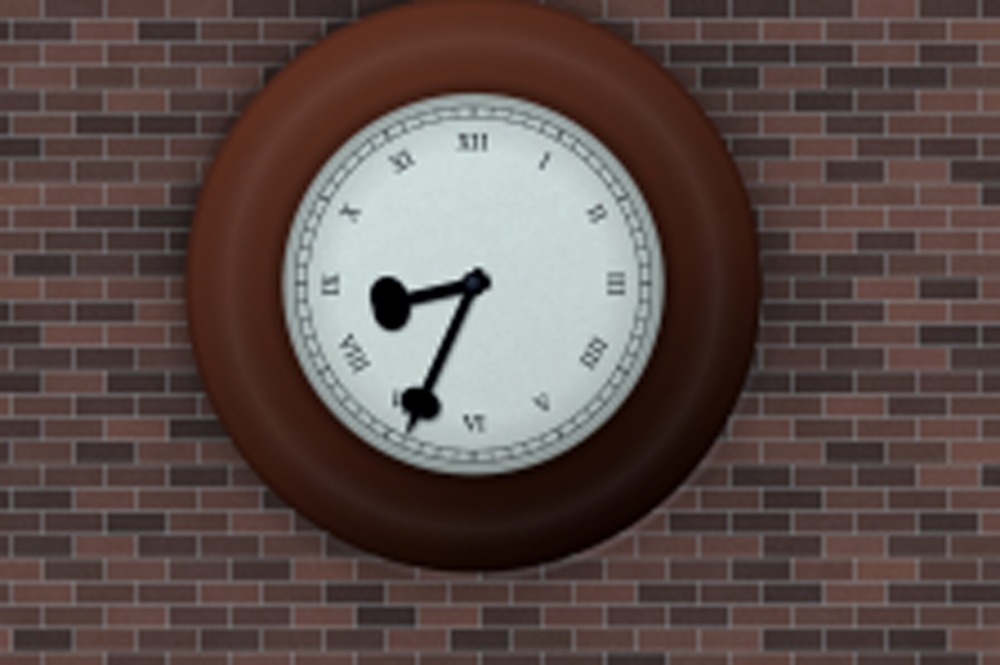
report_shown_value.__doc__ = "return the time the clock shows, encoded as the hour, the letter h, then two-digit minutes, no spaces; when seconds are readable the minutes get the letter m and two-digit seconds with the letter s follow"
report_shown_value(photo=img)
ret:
8h34
